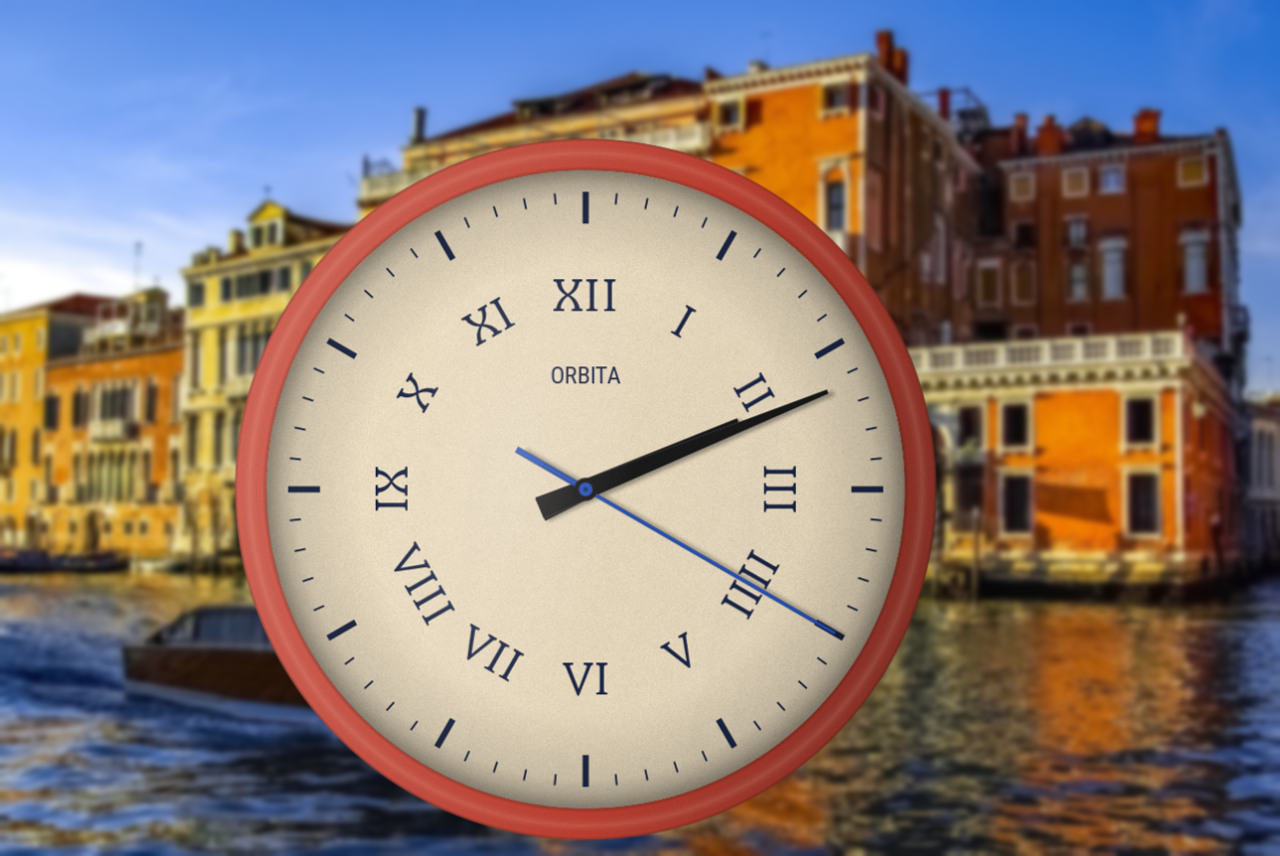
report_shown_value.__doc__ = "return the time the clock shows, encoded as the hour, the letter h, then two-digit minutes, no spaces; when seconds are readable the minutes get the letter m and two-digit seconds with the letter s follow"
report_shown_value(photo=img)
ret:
2h11m20s
